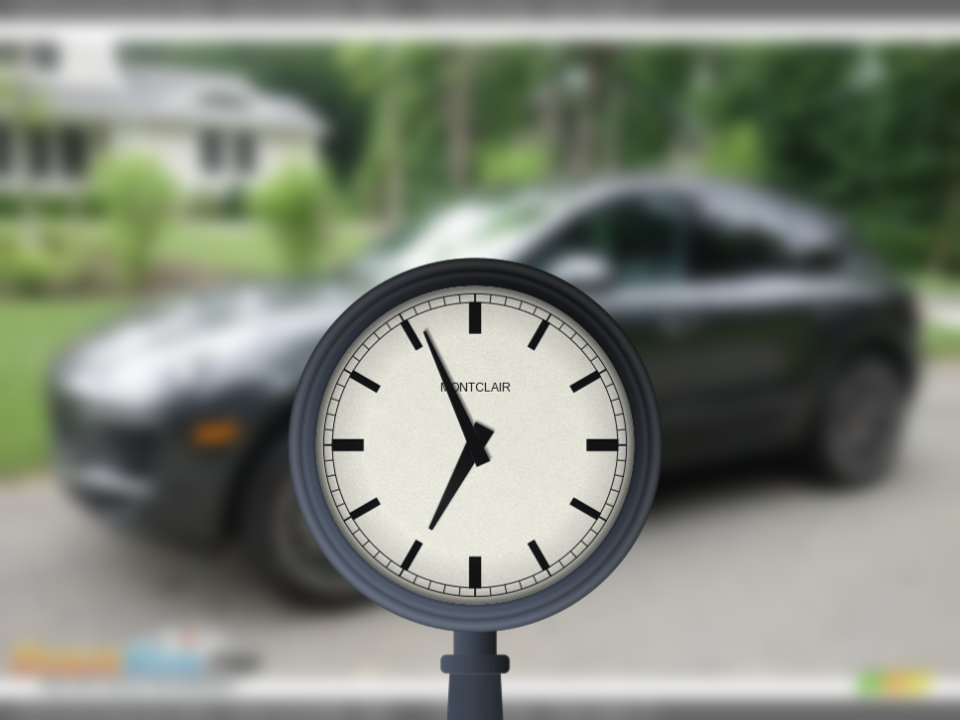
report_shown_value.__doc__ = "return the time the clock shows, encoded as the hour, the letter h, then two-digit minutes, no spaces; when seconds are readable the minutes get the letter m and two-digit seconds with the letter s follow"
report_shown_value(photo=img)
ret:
6h56
